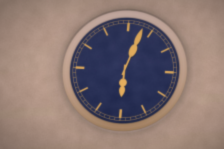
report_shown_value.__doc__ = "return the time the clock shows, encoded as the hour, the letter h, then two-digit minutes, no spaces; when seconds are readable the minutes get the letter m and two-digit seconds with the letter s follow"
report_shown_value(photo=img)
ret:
6h03
